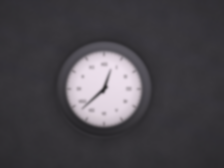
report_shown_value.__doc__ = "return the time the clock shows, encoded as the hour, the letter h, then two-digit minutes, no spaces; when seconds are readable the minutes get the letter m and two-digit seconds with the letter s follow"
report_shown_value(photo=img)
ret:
12h38
